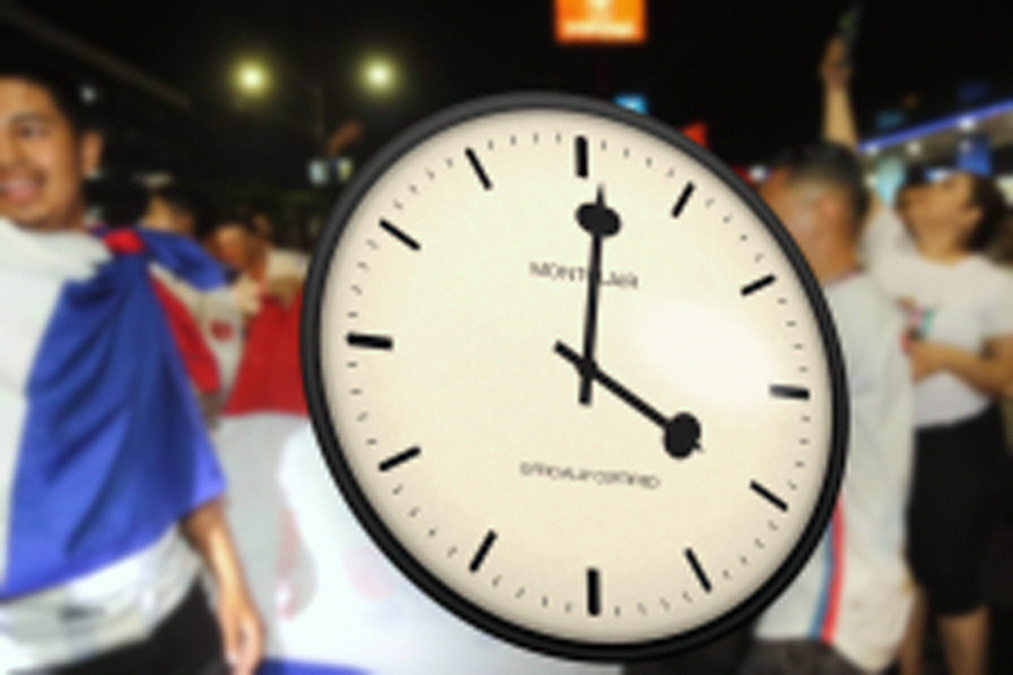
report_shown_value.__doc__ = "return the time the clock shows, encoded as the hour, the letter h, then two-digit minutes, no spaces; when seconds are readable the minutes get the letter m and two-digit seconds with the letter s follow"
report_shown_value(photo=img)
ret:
4h01
